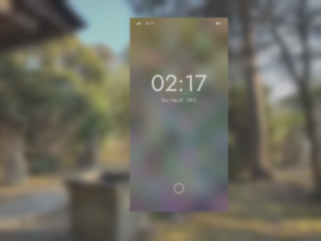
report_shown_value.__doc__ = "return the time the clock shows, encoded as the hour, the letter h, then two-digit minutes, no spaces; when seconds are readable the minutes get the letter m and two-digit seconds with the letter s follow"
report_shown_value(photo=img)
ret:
2h17
